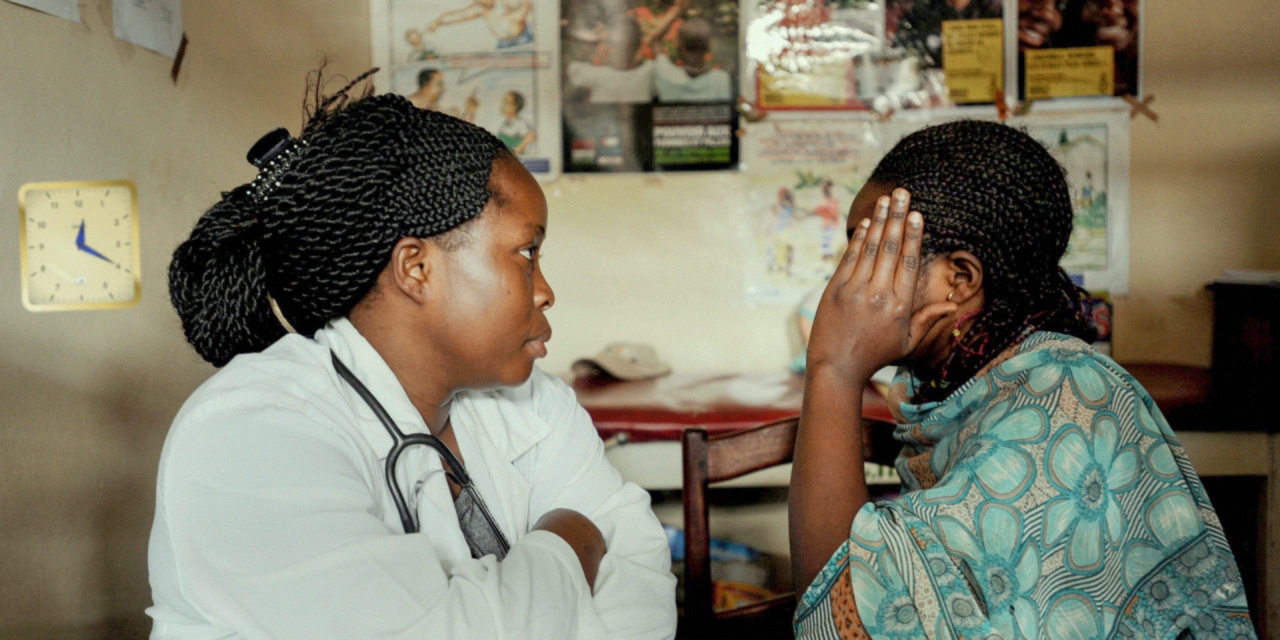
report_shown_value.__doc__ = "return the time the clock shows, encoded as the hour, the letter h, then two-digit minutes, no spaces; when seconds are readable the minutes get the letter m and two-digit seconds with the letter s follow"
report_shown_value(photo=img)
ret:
12h20
